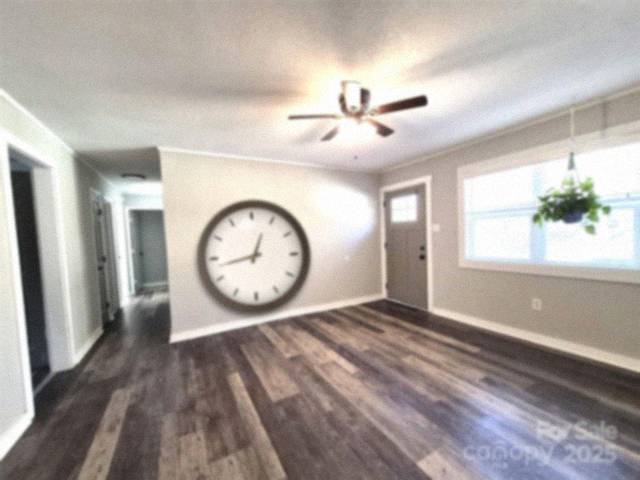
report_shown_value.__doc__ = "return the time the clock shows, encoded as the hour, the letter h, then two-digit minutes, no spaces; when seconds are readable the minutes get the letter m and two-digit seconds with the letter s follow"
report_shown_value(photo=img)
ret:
12h43
